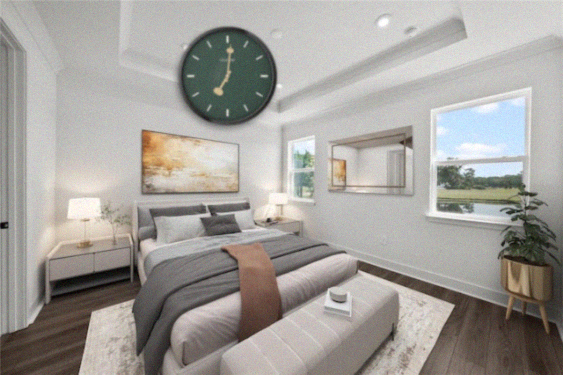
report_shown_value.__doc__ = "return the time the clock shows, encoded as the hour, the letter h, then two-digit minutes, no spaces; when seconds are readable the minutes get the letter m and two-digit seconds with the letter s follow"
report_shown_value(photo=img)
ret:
7h01
